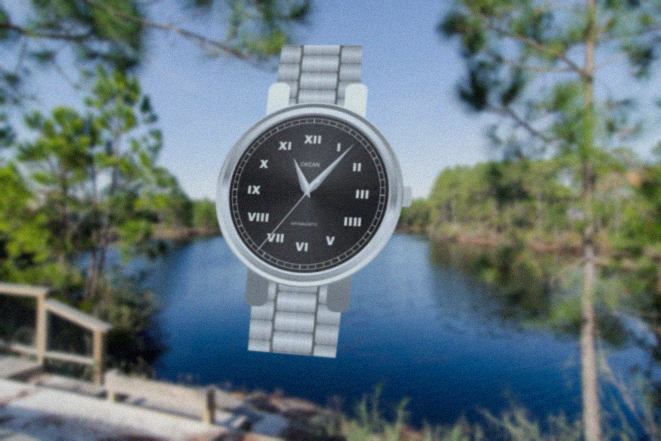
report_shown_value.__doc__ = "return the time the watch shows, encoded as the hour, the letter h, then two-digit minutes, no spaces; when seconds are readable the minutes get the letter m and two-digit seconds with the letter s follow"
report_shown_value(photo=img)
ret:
11h06m36s
